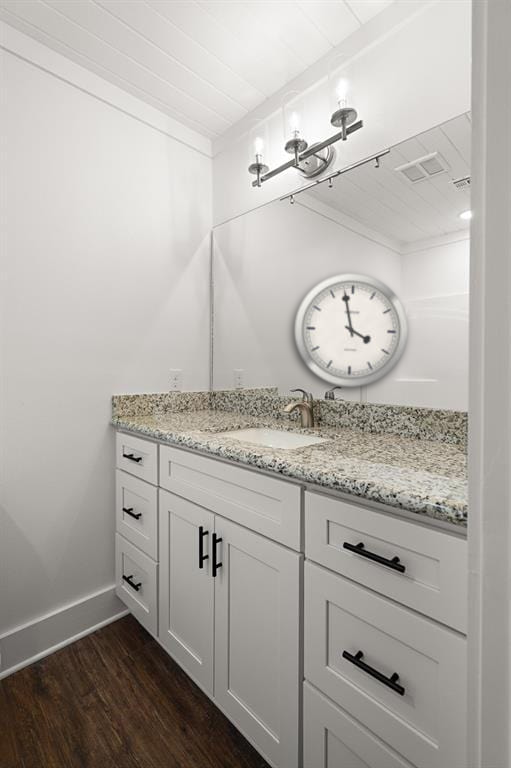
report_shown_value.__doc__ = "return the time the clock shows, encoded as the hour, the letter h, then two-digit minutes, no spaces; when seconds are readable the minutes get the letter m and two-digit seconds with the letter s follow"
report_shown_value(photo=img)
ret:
3h58
